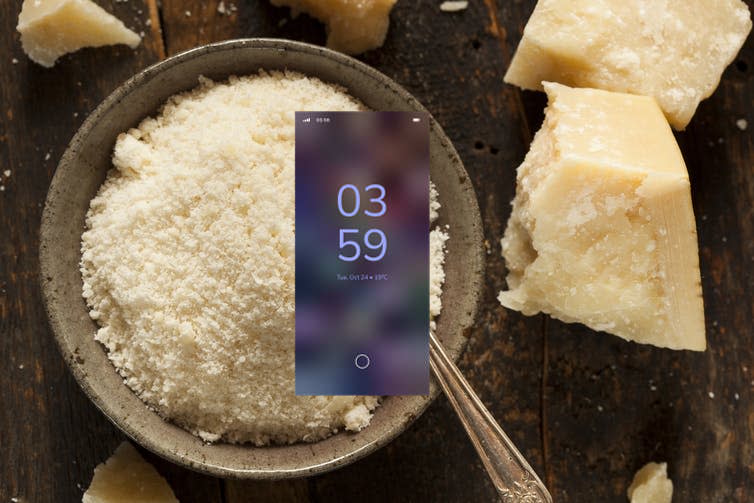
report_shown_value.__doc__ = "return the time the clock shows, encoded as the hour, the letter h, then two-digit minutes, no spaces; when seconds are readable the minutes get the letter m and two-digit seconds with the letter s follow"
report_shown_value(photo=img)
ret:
3h59
